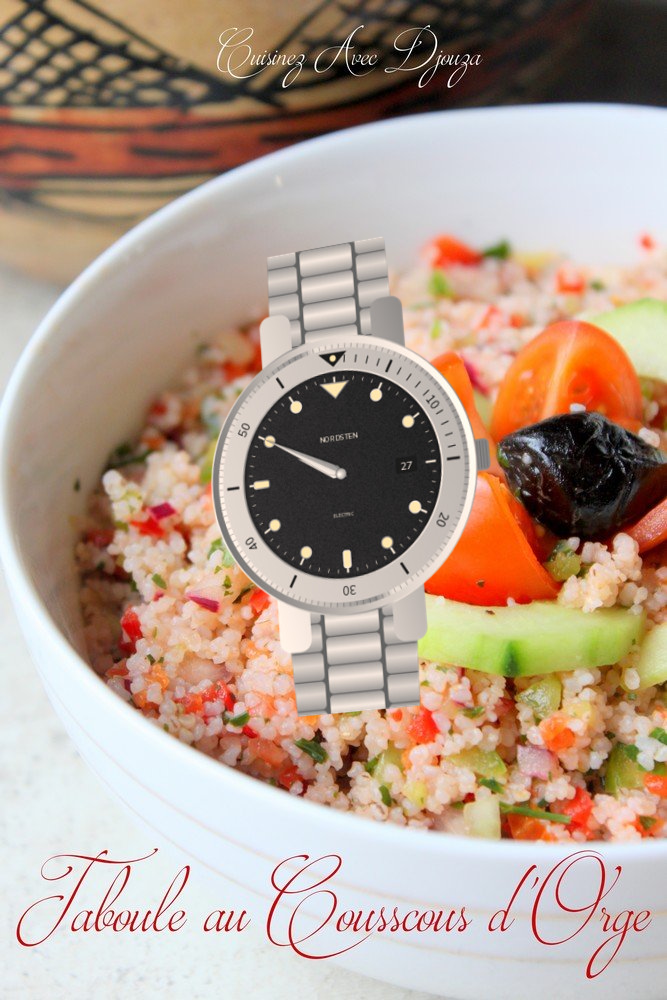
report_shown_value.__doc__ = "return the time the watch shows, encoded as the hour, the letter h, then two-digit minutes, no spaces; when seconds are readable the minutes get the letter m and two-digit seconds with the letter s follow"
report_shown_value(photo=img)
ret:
9h50
